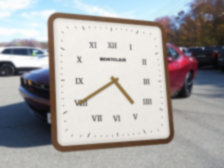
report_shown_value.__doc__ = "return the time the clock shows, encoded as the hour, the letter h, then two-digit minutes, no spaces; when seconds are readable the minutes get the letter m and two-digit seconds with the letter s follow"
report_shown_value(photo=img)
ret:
4h40
